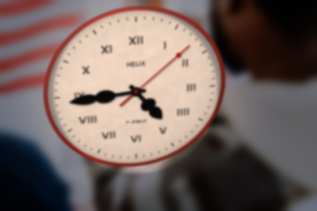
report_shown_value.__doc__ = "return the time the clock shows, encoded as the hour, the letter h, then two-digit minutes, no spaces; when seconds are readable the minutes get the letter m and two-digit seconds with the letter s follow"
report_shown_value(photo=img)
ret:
4h44m08s
